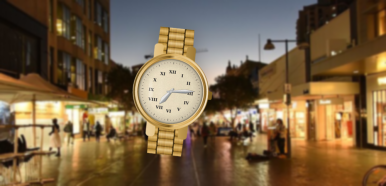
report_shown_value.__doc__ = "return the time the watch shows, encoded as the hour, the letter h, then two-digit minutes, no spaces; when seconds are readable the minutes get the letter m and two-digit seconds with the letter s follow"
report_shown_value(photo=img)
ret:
7h14
